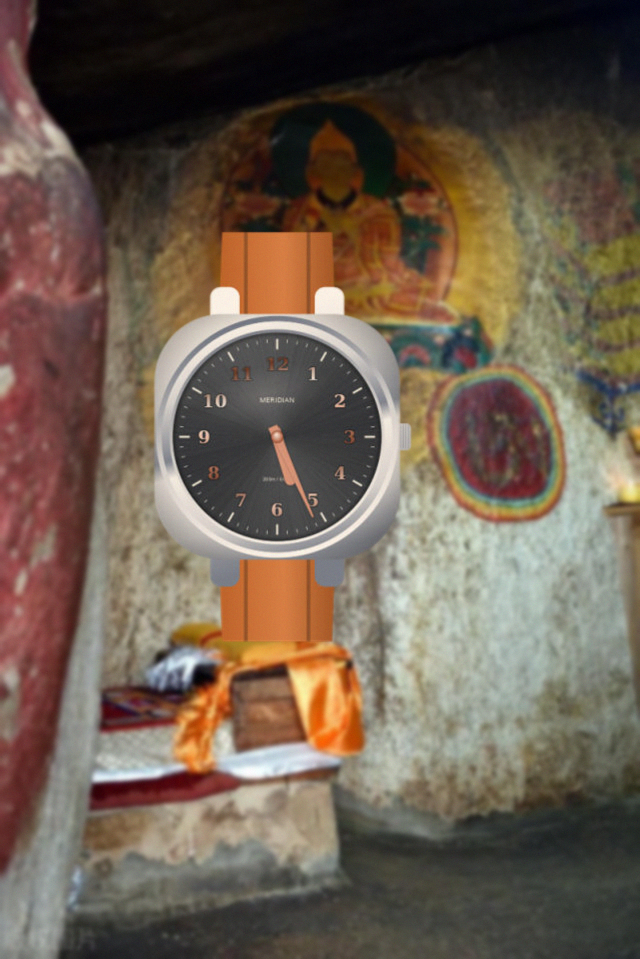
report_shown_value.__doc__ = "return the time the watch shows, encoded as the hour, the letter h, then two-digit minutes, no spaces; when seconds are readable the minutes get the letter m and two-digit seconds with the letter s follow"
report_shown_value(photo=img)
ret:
5h26
